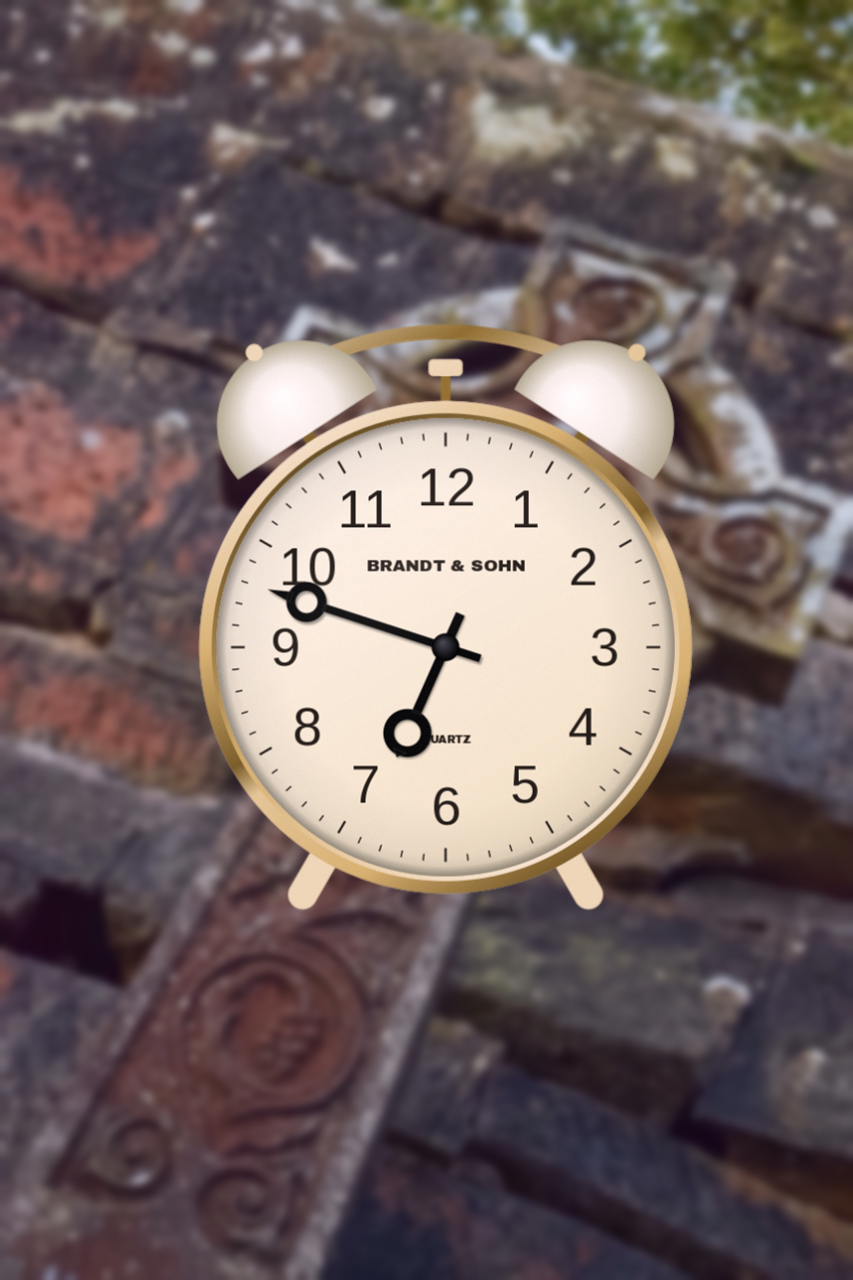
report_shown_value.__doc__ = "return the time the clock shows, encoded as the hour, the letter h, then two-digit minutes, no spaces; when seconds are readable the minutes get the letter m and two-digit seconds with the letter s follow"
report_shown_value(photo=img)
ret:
6h48
